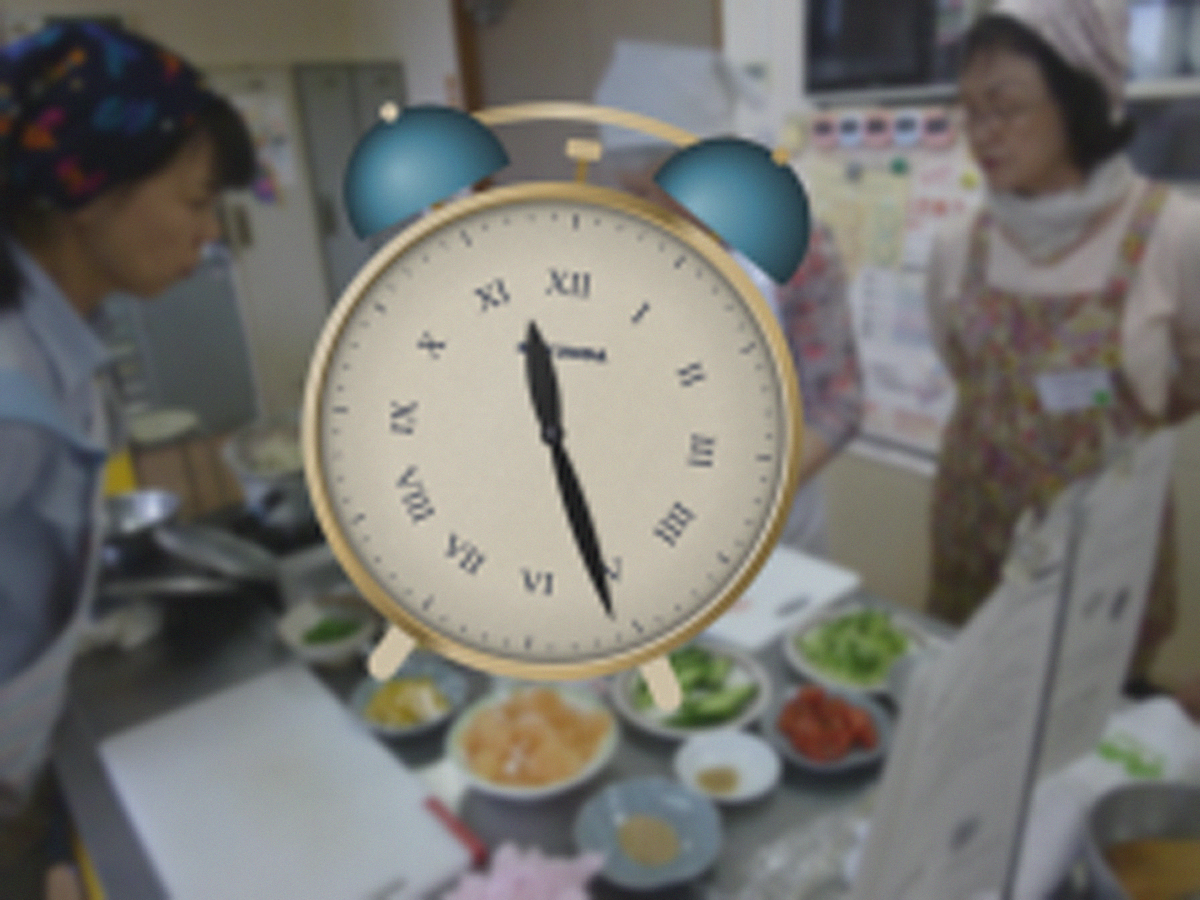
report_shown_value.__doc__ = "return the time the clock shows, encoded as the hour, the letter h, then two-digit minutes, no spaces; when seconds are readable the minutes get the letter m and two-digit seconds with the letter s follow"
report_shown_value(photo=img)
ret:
11h26
